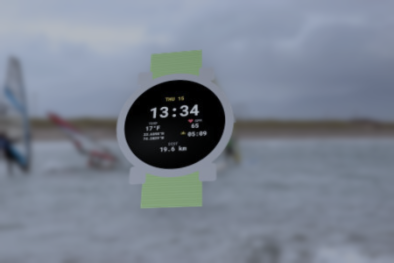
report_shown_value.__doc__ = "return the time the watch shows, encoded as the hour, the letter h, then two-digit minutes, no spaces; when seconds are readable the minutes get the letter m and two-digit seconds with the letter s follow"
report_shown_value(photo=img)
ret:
13h34
